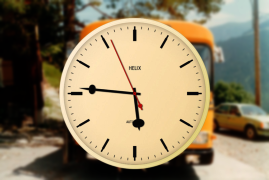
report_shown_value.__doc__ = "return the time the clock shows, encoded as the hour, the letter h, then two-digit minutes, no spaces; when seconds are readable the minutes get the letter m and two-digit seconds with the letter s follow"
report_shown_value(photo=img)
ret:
5h45m56s
